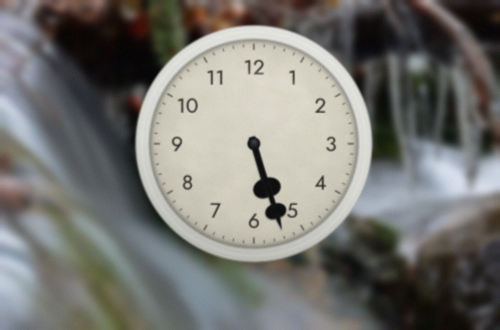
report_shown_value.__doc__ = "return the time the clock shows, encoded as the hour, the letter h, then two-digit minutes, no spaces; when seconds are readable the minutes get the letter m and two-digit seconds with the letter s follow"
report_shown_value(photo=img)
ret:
5h27
